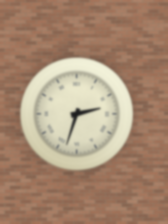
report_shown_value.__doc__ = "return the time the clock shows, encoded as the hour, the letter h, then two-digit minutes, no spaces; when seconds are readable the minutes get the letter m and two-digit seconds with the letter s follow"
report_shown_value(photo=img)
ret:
2h33
